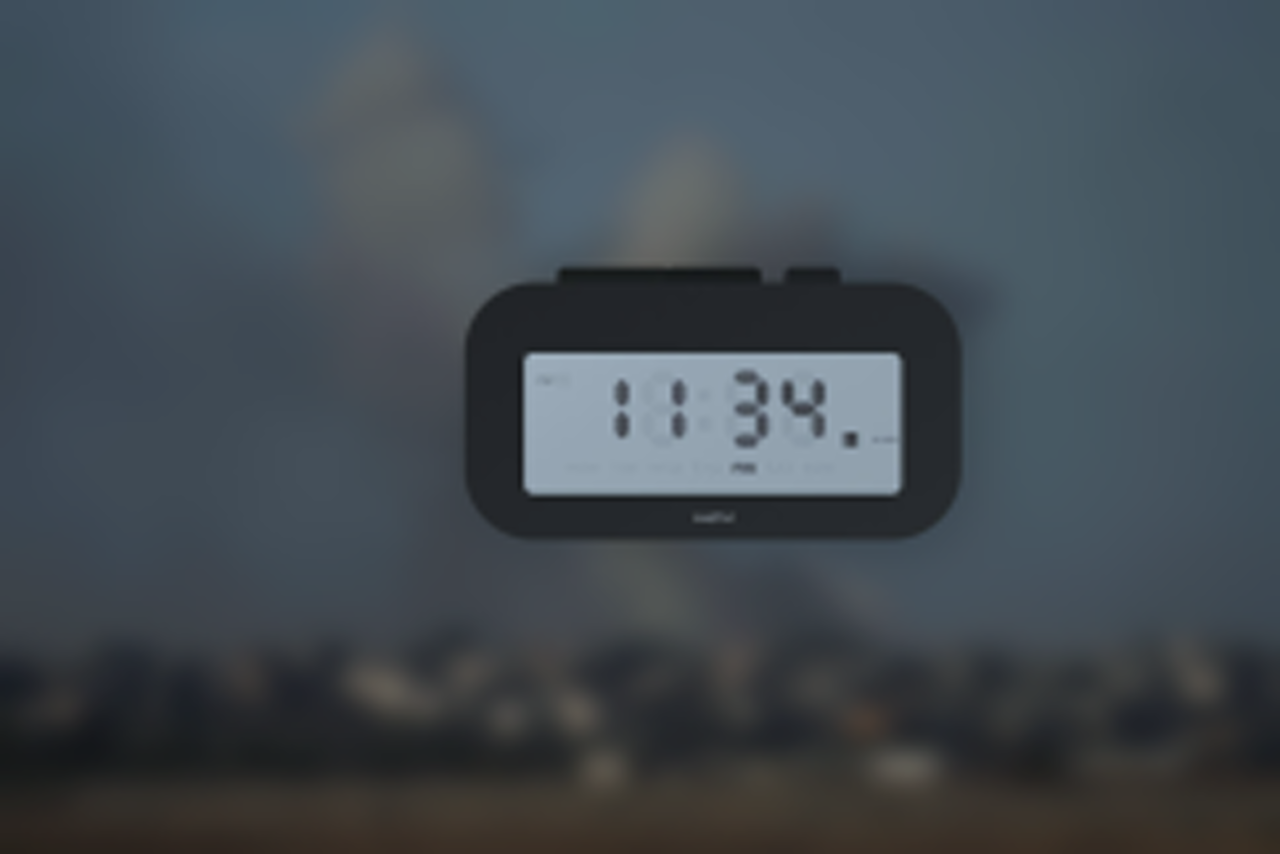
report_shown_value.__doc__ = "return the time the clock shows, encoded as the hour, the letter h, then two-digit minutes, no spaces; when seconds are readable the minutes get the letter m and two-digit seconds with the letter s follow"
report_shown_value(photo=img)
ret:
11h34
